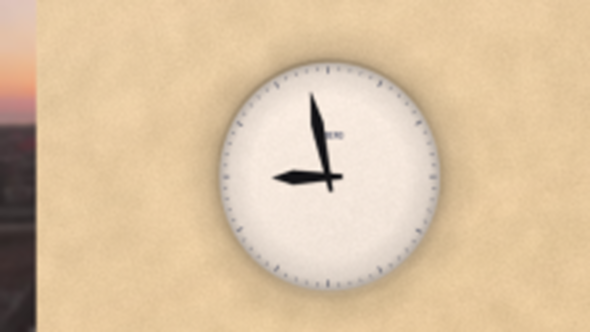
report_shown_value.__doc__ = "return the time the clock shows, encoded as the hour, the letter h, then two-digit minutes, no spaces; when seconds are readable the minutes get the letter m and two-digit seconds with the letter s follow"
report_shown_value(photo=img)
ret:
8h58
